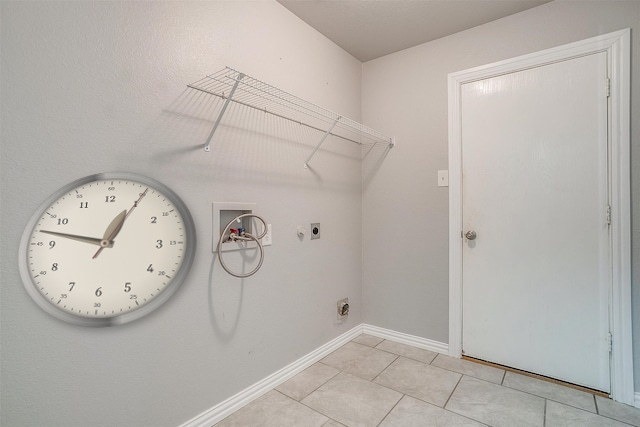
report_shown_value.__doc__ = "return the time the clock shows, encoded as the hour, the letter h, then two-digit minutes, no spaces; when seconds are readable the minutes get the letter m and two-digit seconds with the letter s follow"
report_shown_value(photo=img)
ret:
12h47m05s
